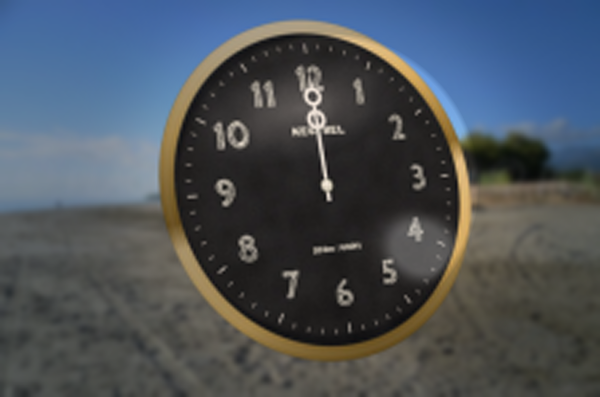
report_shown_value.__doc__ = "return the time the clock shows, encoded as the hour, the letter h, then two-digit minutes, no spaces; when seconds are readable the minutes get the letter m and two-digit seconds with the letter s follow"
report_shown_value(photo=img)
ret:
12h00
